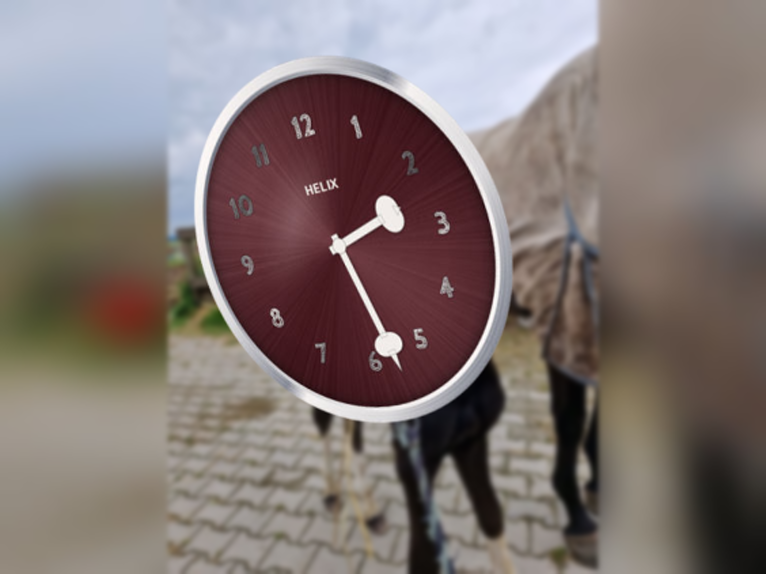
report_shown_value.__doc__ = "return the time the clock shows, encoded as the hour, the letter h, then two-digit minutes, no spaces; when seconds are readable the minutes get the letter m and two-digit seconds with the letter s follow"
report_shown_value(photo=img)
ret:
2h28
